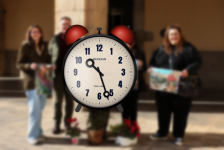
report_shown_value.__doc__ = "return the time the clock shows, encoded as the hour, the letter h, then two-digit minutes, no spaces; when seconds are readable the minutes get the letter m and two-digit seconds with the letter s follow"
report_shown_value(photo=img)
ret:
10h27
